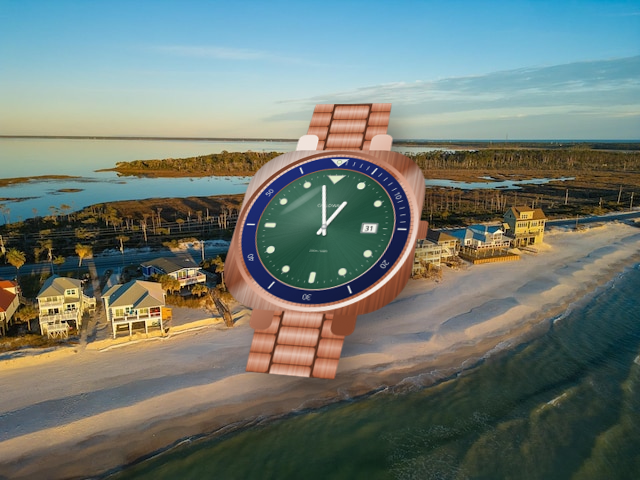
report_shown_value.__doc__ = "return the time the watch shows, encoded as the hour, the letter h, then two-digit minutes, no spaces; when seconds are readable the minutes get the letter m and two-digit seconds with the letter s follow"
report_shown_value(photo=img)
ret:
12h58
